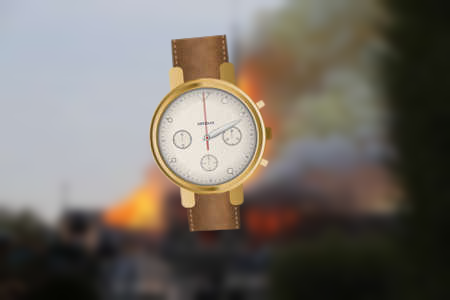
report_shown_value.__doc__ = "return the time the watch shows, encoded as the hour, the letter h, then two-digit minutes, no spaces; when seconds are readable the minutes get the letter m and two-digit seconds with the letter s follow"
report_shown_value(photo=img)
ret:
2h11
